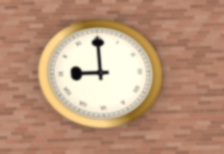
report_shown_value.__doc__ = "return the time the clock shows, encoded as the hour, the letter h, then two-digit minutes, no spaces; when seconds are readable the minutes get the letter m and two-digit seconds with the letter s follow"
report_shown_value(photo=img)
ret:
9h00
